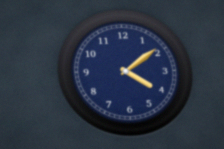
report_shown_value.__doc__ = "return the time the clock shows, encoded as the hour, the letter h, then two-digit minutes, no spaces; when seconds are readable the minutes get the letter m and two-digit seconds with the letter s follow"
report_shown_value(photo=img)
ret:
4h09
